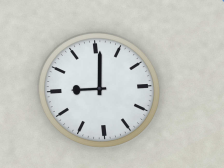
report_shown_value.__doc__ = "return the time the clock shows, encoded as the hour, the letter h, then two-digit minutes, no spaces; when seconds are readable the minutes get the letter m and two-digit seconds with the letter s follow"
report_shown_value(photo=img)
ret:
9h01
